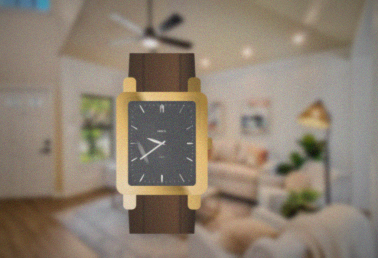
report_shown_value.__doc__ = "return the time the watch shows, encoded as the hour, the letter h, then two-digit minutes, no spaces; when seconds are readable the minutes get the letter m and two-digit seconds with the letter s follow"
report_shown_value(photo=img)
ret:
9h39
